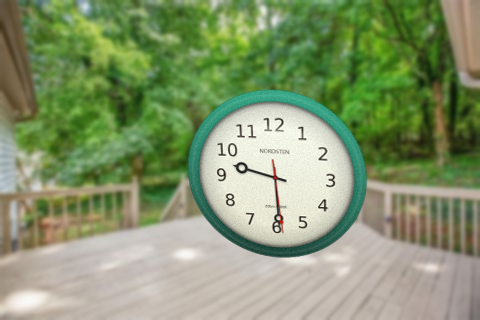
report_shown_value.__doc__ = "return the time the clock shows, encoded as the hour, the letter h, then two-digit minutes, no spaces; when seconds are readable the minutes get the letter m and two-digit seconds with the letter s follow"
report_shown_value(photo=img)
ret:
9h29m29s
